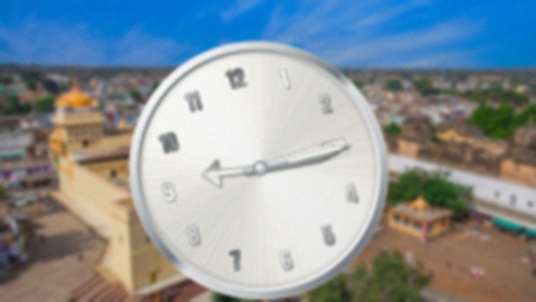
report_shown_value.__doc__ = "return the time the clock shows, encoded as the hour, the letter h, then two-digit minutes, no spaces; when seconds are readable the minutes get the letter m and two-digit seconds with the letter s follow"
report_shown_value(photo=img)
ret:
9h15
